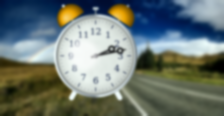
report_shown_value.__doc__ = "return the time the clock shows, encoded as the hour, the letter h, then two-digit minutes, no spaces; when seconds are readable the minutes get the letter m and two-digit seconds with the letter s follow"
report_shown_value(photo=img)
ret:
2h13
